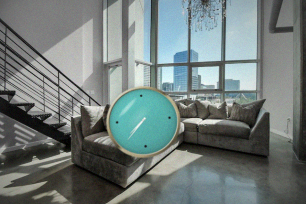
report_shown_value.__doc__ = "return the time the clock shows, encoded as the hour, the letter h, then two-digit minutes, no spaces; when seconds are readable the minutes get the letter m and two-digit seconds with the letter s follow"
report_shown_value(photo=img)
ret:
7h37
